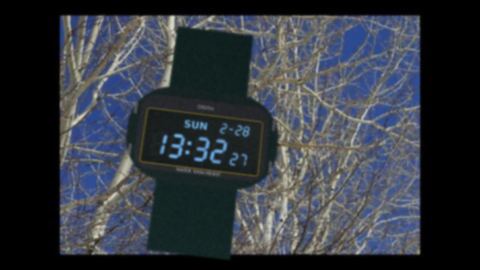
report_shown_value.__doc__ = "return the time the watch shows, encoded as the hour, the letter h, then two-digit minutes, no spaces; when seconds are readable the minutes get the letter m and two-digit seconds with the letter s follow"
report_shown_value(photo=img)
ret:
13h32m27s
